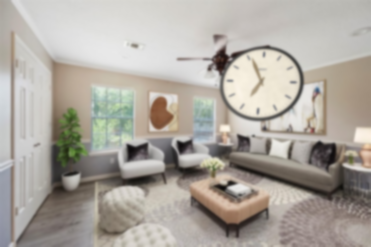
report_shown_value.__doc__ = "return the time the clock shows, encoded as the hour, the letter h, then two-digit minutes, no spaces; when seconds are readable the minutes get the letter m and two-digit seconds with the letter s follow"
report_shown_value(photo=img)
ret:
6h56
